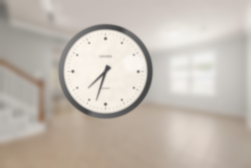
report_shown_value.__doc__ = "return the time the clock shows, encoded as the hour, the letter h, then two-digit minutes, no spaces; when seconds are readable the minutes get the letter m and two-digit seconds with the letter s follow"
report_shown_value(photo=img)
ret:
7h33
